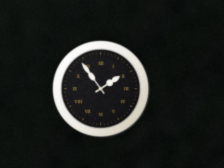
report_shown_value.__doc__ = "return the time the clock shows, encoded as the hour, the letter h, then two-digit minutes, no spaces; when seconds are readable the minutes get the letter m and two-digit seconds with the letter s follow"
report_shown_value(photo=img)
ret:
1h54
